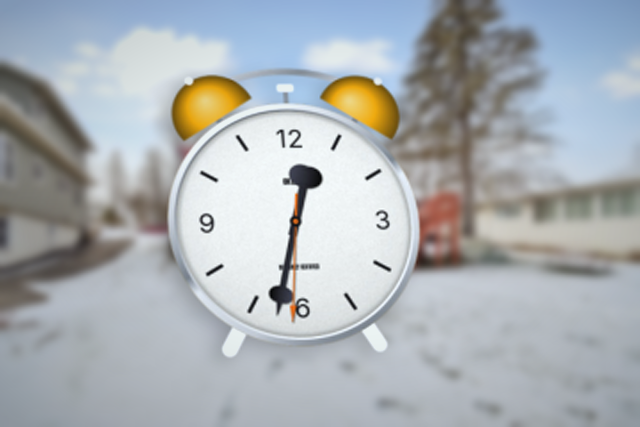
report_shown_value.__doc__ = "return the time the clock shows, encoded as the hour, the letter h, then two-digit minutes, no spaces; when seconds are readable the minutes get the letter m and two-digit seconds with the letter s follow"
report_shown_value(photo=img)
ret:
12h32m31s
